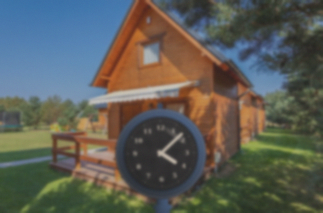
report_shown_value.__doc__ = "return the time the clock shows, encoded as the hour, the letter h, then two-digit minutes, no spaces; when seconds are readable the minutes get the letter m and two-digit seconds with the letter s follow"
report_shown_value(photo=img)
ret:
4h08
